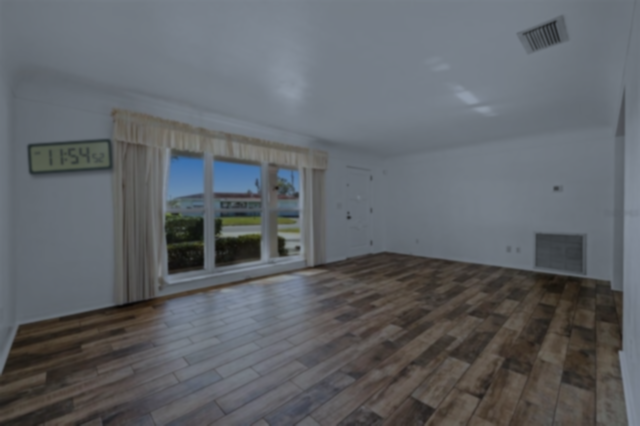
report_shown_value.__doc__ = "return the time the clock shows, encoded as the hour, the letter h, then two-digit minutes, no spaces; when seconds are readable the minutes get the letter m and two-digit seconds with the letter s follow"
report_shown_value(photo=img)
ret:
11h54
